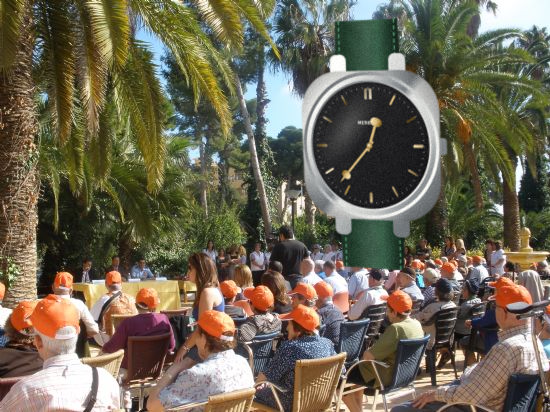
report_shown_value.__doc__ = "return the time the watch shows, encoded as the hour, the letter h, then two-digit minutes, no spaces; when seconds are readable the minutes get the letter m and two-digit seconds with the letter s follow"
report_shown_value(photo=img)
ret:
12h37
